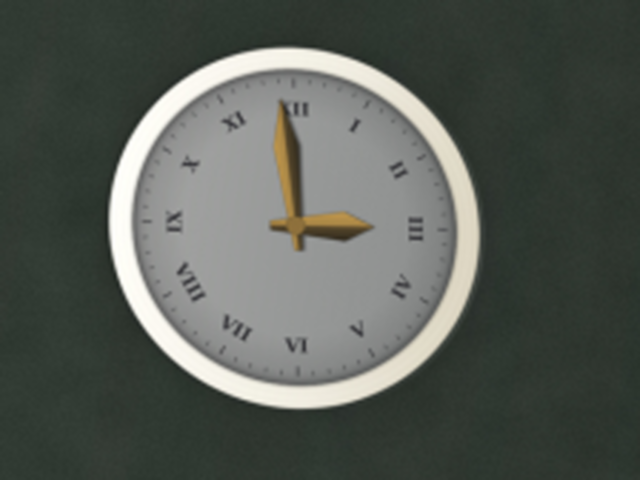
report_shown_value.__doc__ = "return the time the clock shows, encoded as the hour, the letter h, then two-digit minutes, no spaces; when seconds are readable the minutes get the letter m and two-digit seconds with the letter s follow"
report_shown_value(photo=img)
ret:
2h59
